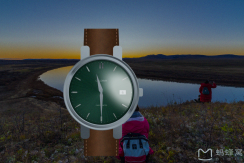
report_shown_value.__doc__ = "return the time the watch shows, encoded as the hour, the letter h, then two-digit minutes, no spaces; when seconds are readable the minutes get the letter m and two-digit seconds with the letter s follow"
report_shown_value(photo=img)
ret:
11h30
